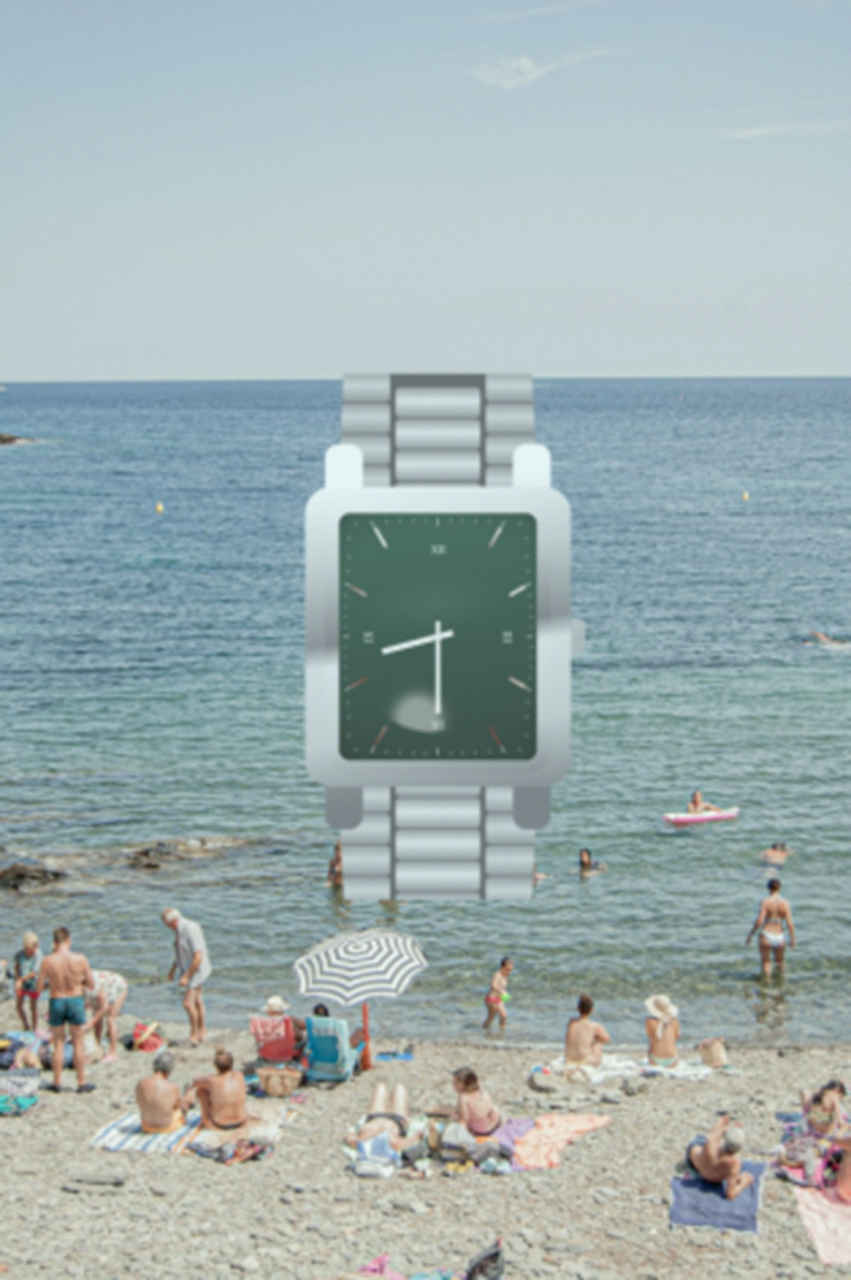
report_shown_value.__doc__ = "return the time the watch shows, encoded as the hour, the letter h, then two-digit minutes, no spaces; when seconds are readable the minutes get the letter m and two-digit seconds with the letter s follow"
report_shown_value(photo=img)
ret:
8h30
